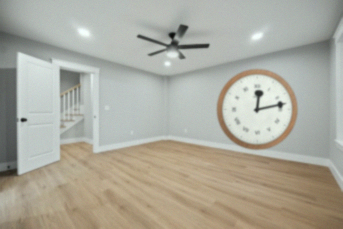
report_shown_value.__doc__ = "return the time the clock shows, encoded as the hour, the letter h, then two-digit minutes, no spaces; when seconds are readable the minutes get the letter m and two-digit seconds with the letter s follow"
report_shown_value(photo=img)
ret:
12h13
